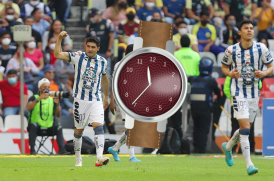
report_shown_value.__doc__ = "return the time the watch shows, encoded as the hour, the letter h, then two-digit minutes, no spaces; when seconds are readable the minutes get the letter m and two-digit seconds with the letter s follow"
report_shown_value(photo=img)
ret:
11h36
